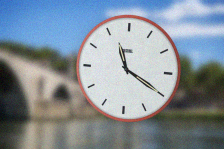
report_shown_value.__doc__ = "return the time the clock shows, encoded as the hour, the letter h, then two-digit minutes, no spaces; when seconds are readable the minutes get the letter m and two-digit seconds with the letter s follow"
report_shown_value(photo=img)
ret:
11h20
